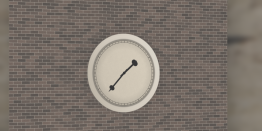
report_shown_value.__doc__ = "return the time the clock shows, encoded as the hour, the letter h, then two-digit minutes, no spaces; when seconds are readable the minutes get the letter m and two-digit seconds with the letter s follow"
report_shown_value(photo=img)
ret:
1h37
